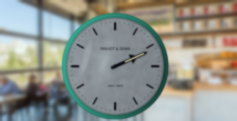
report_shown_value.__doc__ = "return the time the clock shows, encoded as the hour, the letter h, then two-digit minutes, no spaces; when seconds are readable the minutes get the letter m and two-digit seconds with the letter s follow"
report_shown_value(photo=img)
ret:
2h11
